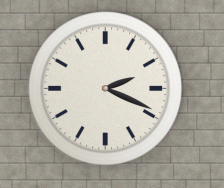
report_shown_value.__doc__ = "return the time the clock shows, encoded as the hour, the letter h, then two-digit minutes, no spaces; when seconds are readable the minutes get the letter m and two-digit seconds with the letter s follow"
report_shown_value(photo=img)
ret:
2h19
